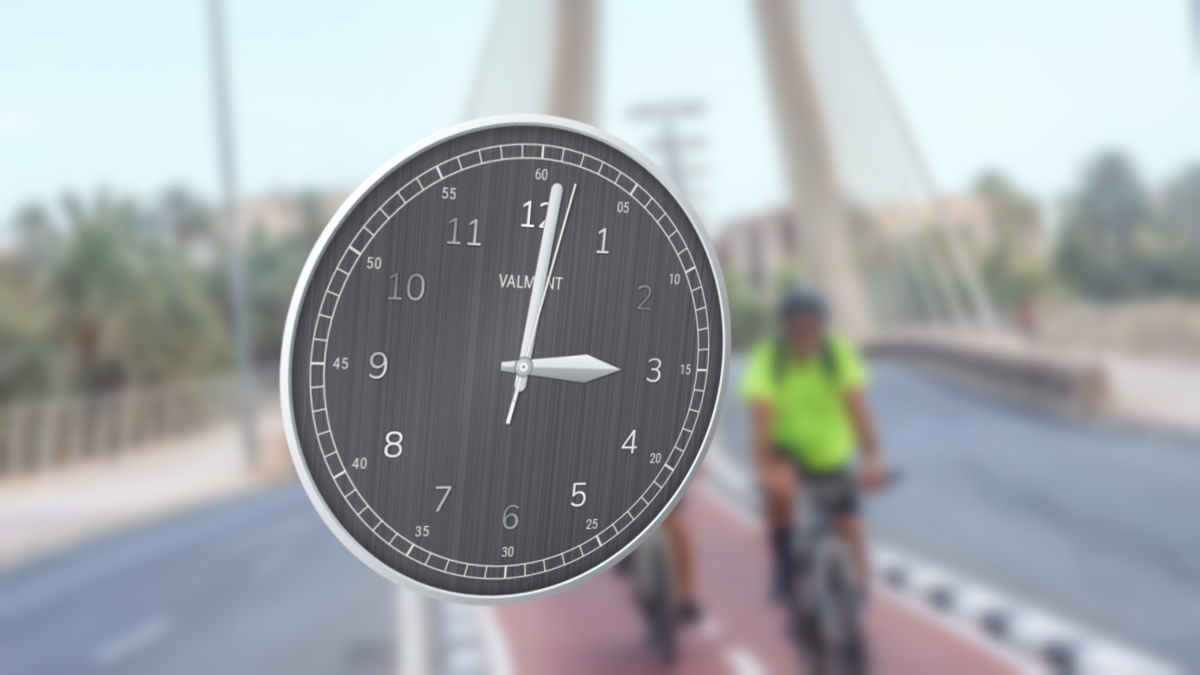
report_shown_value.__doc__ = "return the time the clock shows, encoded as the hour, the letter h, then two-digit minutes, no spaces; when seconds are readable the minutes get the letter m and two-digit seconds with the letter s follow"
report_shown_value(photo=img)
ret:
3h01m02s
